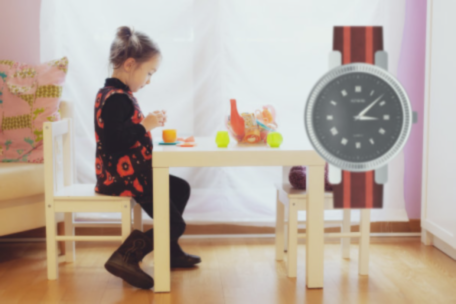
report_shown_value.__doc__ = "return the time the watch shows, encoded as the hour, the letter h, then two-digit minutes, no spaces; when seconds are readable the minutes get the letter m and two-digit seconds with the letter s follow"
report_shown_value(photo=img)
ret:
3h08
